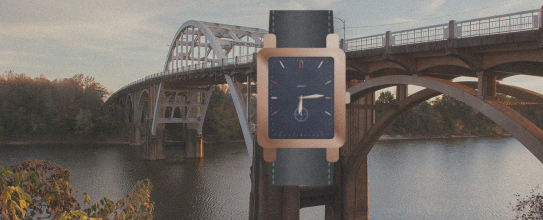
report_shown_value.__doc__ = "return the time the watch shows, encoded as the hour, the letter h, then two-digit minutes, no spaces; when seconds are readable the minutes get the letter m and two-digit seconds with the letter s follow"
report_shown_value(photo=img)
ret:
6h14
